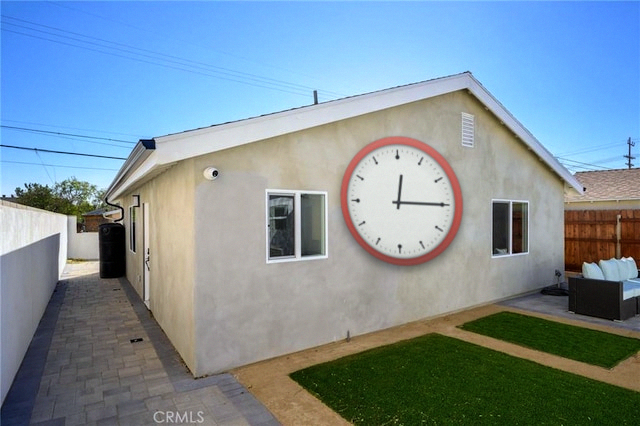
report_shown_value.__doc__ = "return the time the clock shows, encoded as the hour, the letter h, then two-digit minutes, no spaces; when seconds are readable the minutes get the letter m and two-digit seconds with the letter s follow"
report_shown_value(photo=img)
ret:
12h15
